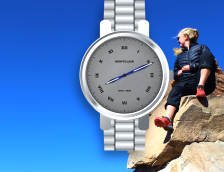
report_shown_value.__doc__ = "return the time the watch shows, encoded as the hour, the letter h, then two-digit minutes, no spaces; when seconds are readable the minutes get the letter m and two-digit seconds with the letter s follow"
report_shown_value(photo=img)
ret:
8h11
